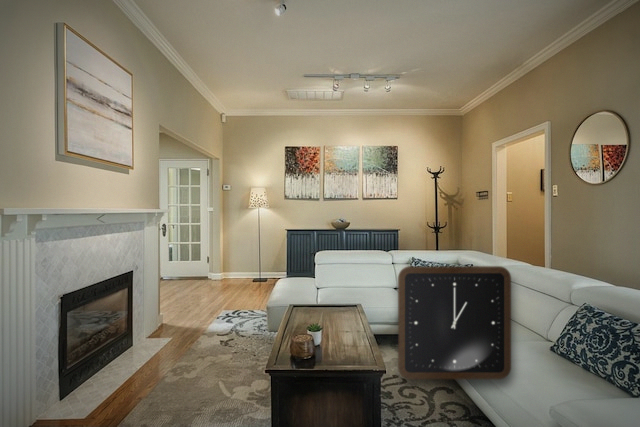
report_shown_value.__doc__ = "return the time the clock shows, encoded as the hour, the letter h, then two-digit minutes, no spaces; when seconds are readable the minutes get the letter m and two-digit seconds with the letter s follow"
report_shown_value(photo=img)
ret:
1h00
